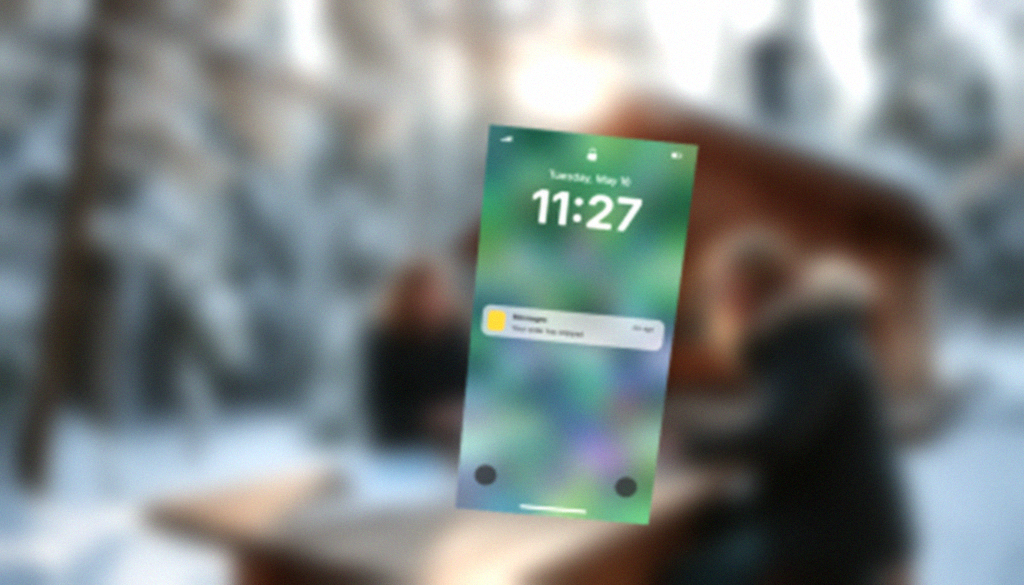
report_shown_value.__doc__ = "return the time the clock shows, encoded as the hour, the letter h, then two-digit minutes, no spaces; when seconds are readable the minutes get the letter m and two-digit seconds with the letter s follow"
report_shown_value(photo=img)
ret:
11h27
